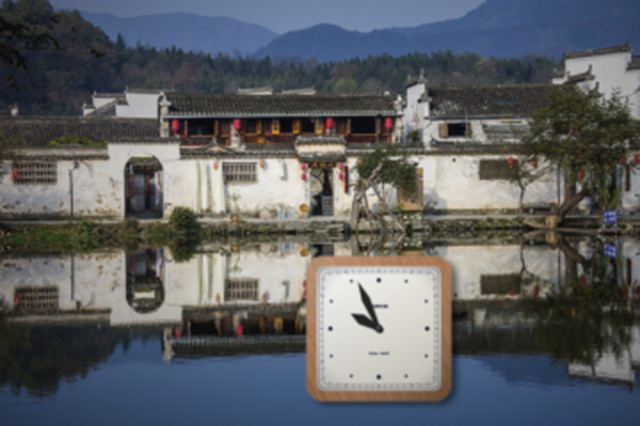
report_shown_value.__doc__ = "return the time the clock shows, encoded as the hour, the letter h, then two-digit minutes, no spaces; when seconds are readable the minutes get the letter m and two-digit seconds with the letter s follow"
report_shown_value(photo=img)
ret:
9h56
